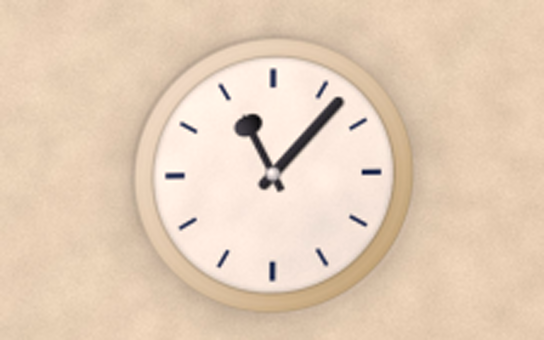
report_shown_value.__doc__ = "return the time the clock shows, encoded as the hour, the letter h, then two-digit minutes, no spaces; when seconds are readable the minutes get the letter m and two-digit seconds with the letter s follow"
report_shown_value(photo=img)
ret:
11h07
